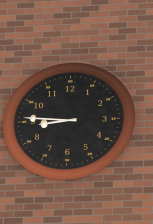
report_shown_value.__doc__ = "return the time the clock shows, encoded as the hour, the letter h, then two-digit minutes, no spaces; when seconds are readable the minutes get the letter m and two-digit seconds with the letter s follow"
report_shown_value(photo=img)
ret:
8h46
